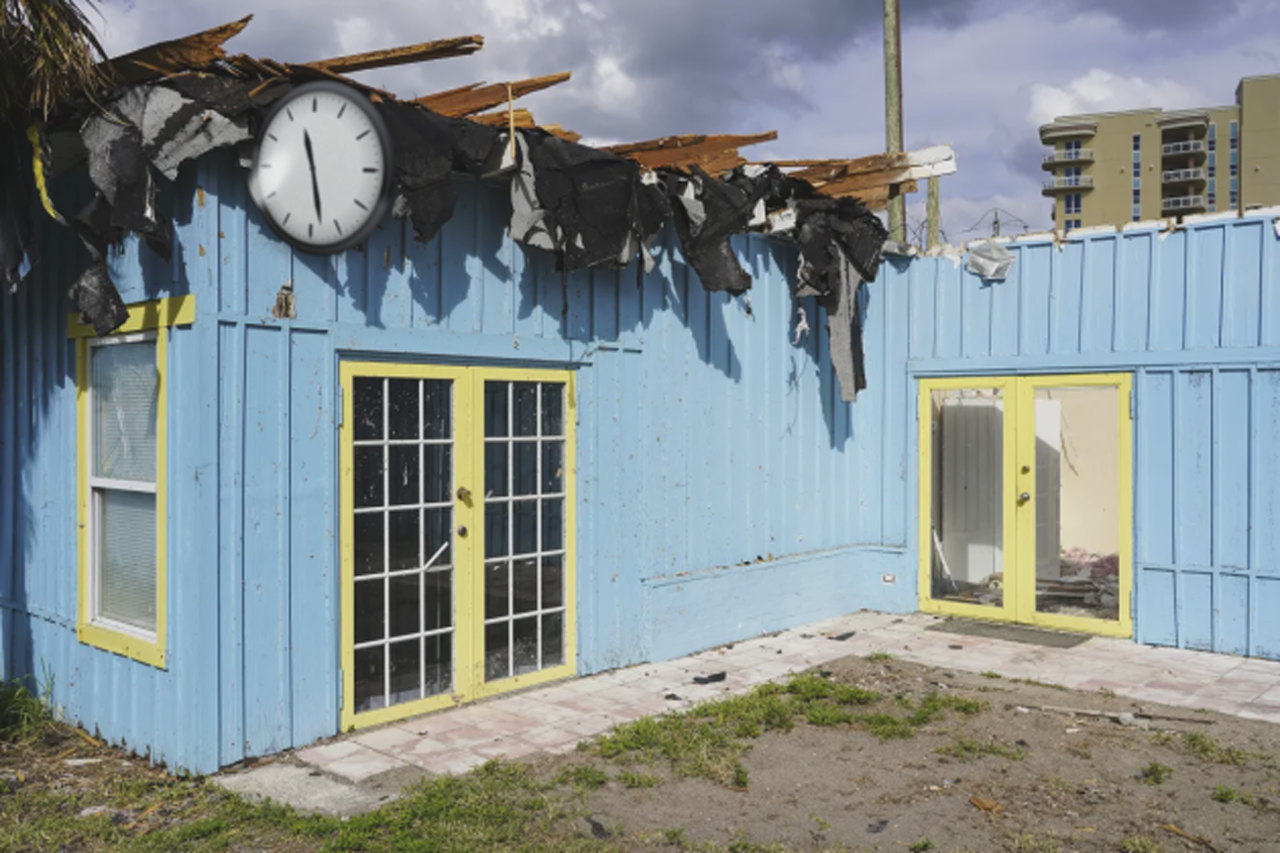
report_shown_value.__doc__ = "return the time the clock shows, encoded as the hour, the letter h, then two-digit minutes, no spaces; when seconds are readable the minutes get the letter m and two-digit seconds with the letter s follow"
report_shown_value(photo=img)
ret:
11h28
